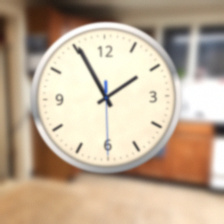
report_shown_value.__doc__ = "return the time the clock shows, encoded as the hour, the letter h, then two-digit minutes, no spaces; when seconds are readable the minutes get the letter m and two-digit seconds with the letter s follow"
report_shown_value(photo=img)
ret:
1h55m30s
